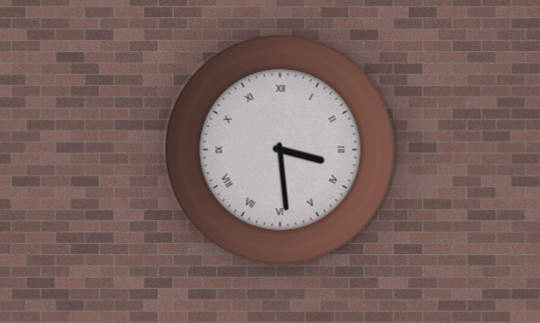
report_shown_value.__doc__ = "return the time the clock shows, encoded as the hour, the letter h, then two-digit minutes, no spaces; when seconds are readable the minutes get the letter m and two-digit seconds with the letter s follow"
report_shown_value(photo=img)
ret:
3h29
